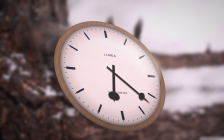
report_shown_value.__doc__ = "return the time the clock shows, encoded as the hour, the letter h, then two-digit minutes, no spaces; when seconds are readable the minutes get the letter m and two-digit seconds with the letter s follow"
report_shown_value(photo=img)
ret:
6h22
